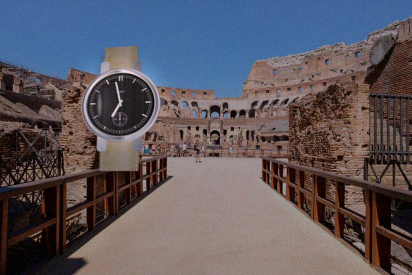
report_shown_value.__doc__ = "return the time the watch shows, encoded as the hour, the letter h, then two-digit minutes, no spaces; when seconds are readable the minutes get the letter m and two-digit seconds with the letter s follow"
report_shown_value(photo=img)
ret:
6h58
